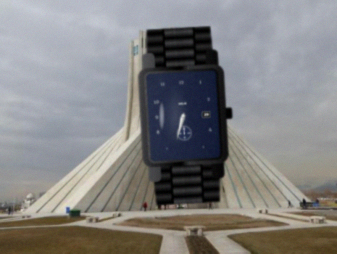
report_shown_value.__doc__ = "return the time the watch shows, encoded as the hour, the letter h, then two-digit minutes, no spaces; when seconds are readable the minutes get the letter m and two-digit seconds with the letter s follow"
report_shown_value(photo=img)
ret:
6h33
